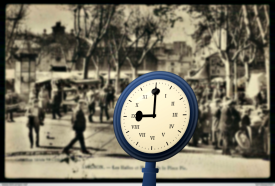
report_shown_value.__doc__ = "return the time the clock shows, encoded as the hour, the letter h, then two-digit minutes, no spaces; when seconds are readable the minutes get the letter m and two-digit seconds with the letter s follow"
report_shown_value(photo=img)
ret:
9h00
